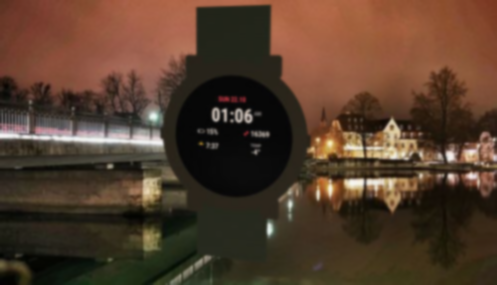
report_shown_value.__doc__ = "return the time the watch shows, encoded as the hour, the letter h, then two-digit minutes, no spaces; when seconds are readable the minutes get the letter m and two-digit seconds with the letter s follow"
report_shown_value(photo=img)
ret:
1h06
